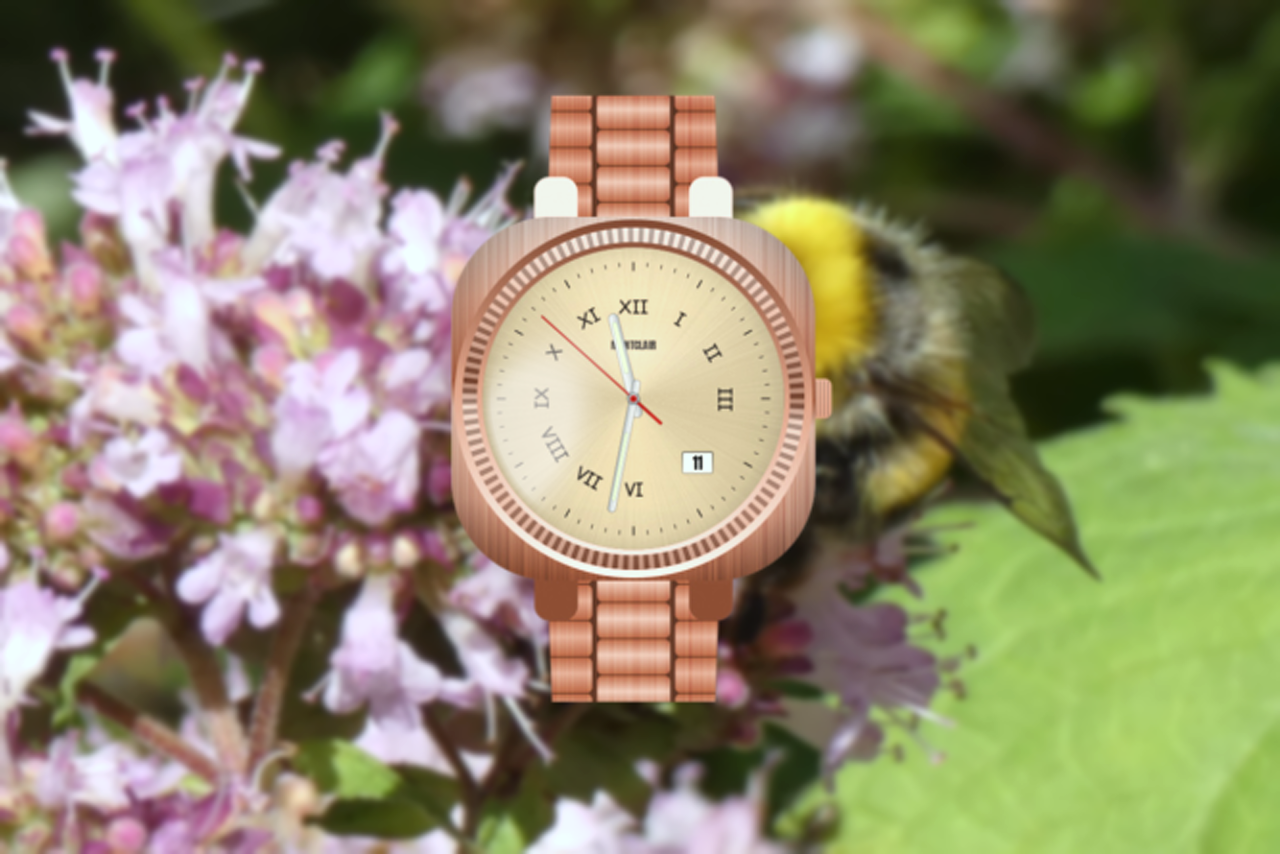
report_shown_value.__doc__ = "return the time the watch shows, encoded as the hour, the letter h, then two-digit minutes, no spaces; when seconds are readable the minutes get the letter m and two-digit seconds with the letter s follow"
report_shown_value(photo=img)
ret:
11h31m52s
